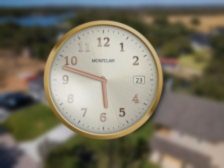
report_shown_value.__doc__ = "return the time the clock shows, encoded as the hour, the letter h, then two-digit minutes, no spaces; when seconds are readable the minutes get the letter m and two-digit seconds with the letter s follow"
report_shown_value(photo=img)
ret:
5h48
